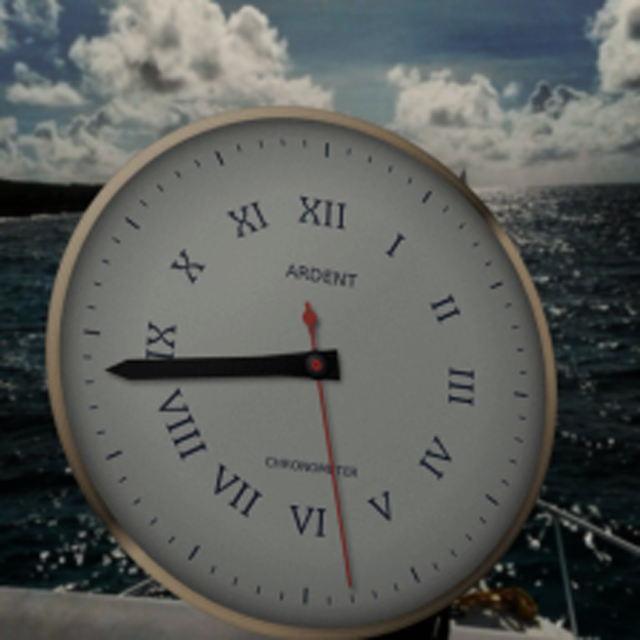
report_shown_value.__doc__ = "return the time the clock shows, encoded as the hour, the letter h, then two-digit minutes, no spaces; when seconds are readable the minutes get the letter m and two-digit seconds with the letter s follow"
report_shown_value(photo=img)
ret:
8h43m28s
